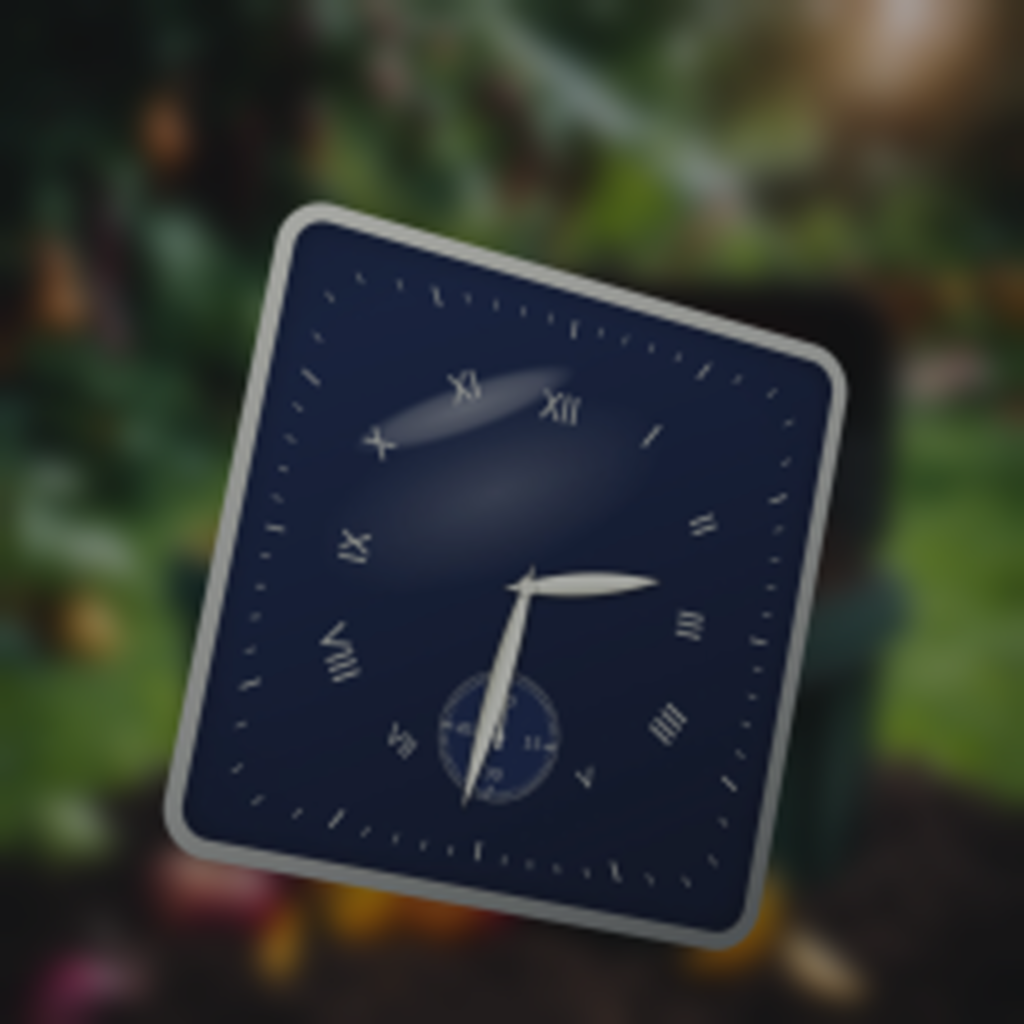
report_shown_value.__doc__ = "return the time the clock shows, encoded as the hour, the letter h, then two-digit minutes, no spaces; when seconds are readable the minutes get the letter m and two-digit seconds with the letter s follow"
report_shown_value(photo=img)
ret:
2h31
